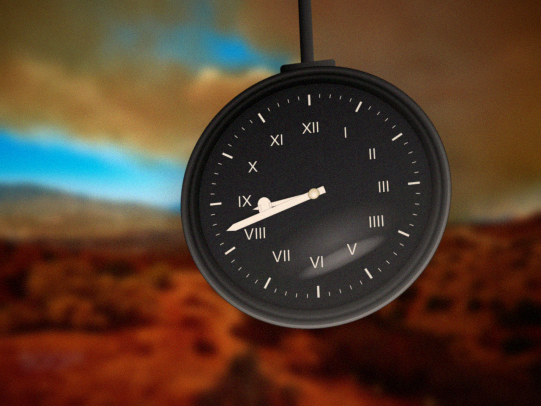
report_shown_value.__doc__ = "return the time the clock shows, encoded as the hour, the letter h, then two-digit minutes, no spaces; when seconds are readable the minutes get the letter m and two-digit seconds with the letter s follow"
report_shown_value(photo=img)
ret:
8h42
